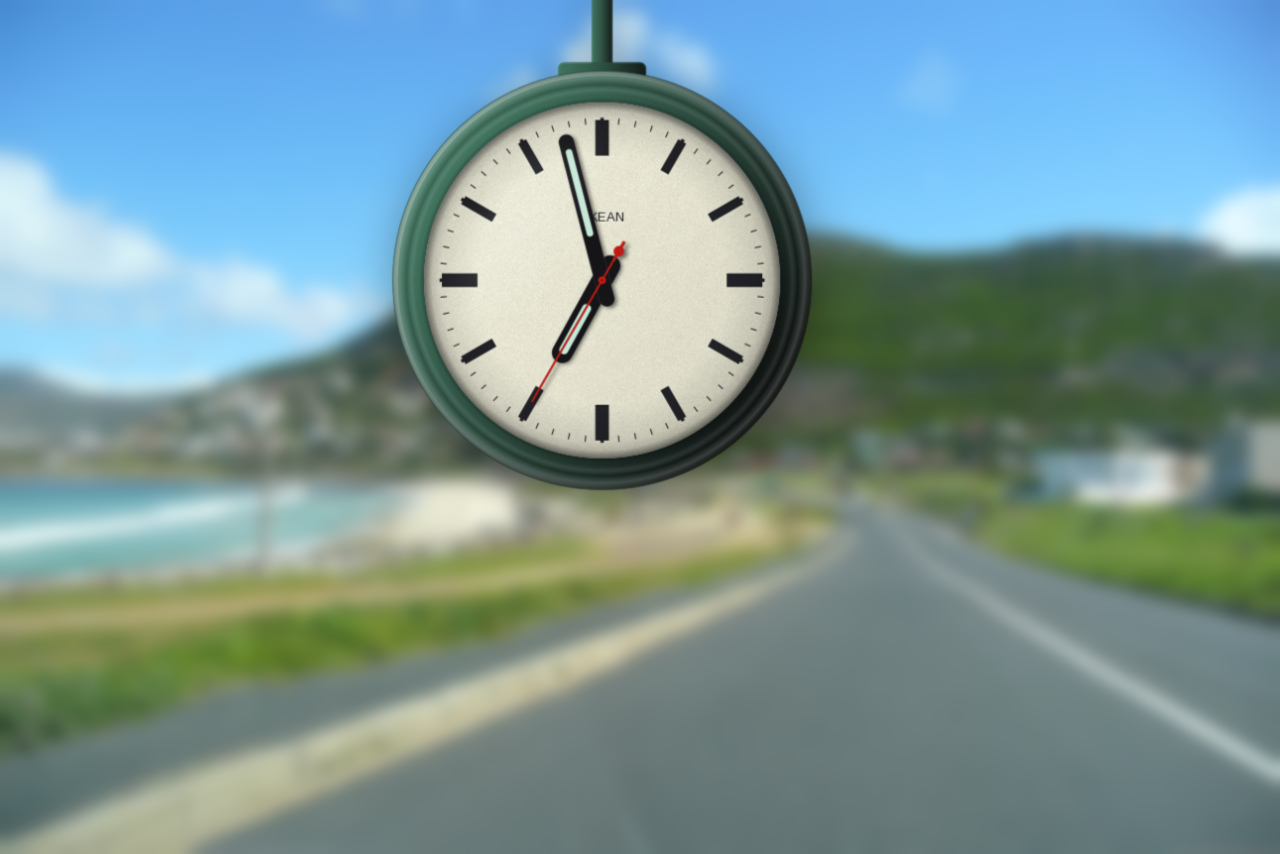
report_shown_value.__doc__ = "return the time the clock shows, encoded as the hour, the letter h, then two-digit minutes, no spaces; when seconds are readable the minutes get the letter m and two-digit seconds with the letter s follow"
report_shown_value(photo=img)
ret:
6h57m35s
